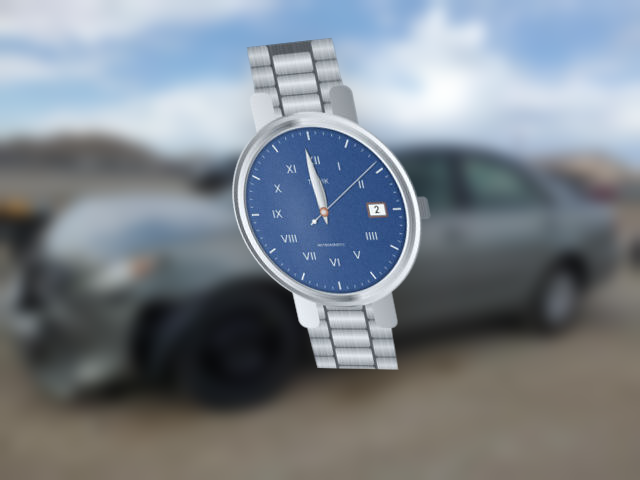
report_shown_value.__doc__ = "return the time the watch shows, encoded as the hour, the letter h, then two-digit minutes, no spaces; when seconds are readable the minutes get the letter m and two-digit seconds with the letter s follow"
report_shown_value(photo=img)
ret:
11h59m09s
